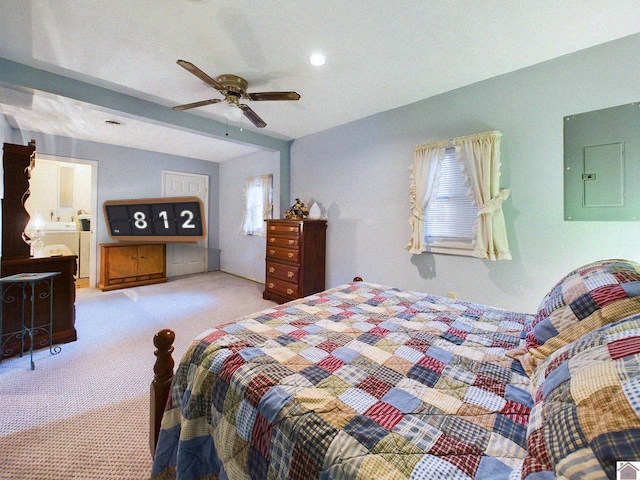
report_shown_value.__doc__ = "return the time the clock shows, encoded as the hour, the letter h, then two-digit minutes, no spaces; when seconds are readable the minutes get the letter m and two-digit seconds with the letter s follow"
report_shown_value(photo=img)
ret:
8h12
